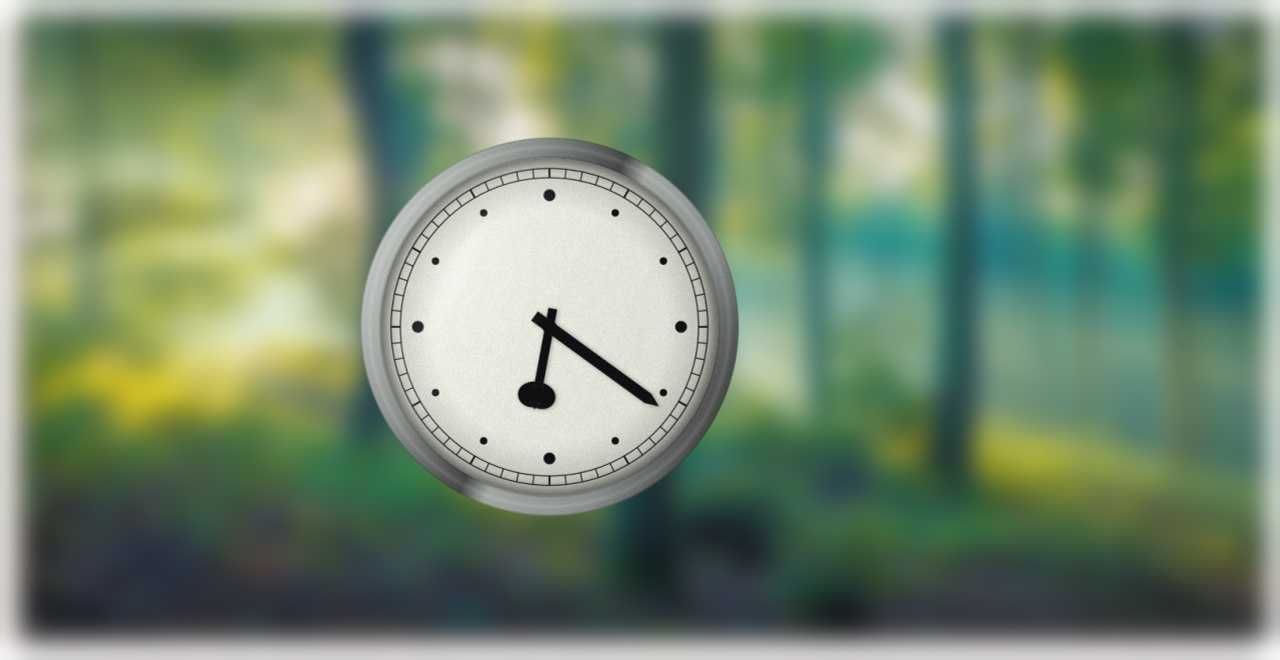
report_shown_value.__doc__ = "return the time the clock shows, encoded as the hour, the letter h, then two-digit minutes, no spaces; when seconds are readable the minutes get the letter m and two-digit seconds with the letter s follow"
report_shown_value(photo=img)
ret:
6h21
